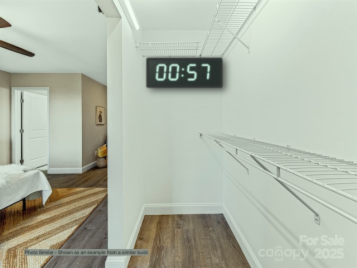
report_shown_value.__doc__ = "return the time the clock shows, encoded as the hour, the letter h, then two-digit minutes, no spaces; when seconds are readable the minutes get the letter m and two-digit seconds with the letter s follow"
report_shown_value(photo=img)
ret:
0h57
